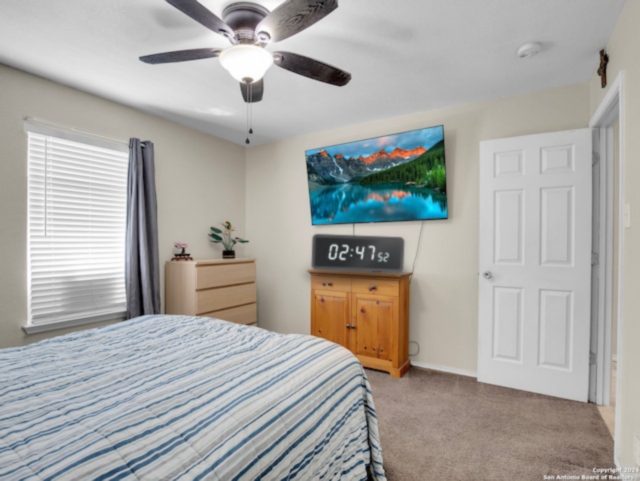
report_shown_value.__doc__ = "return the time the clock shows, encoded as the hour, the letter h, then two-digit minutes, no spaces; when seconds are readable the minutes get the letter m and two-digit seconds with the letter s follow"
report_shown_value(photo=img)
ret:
2h47
